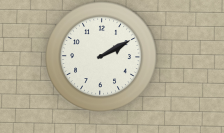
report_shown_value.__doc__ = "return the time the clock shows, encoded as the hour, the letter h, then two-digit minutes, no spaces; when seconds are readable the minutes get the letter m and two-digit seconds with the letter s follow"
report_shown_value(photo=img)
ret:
2h10
